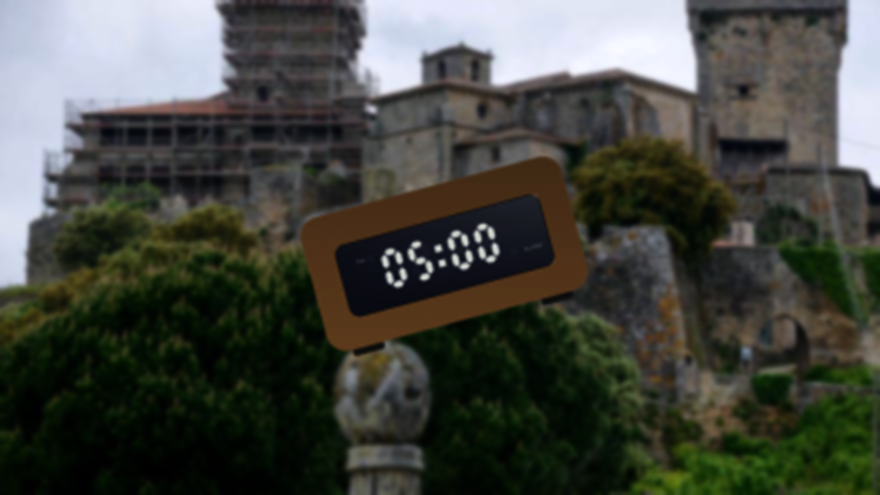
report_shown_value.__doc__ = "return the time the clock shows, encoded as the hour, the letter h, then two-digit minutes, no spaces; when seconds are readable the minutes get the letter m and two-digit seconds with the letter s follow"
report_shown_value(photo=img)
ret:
5h00
